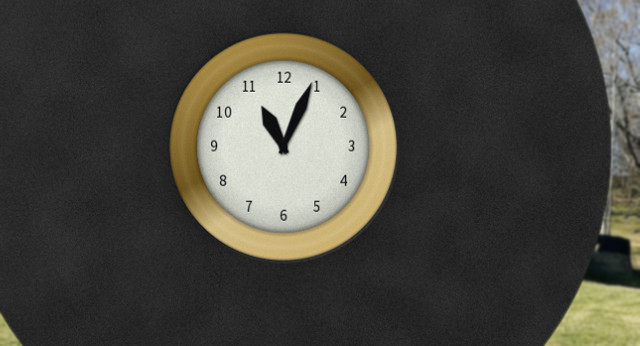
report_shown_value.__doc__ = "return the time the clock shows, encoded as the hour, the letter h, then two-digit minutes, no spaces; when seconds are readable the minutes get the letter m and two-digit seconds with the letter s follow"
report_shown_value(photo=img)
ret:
11h04
